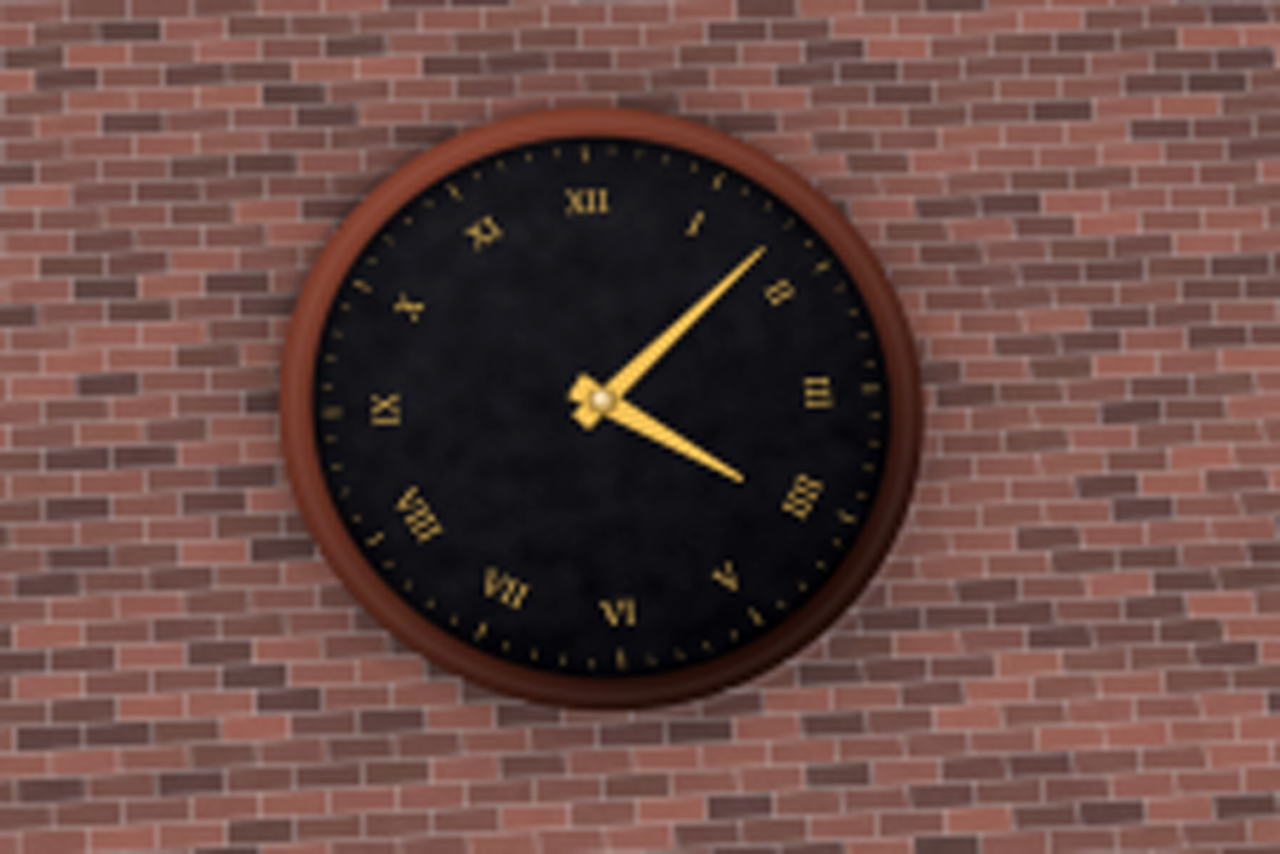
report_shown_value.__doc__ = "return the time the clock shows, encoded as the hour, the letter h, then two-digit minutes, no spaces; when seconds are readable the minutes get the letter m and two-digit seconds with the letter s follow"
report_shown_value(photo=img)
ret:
4h08
